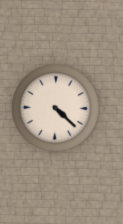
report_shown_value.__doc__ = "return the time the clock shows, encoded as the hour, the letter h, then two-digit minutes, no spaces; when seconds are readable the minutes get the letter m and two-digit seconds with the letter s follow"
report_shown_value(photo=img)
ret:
4h22
